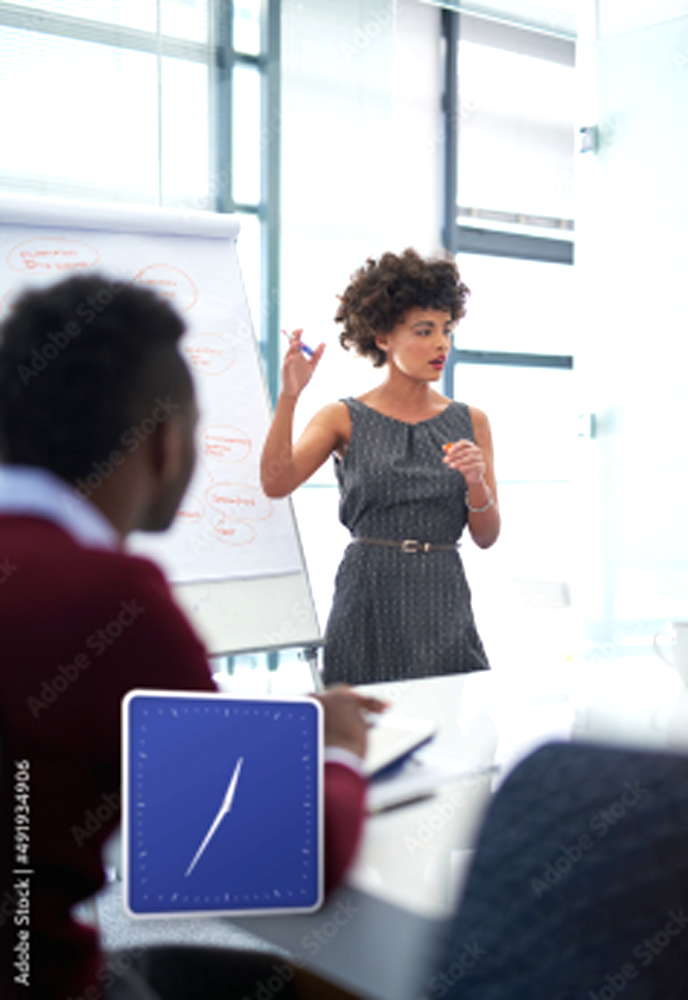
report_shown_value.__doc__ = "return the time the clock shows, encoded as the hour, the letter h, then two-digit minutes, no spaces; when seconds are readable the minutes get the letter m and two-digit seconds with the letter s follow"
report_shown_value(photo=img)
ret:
12h35
